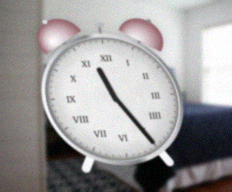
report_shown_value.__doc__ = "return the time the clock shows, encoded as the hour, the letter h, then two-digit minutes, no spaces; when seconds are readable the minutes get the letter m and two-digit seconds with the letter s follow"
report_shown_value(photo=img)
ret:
11h25
